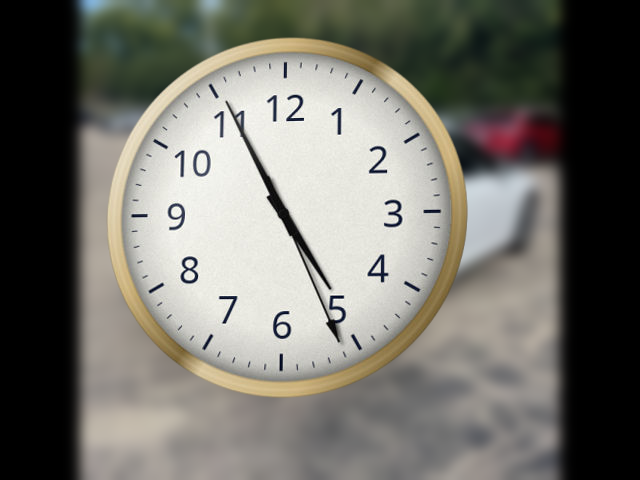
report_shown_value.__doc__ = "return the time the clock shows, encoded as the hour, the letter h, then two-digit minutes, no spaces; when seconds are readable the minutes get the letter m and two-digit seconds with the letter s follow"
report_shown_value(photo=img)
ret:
4h55m26s
